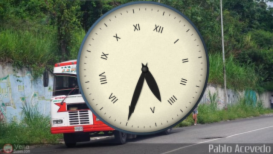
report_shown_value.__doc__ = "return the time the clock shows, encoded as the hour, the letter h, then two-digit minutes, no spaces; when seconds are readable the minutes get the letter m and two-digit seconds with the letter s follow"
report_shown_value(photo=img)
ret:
4h30
